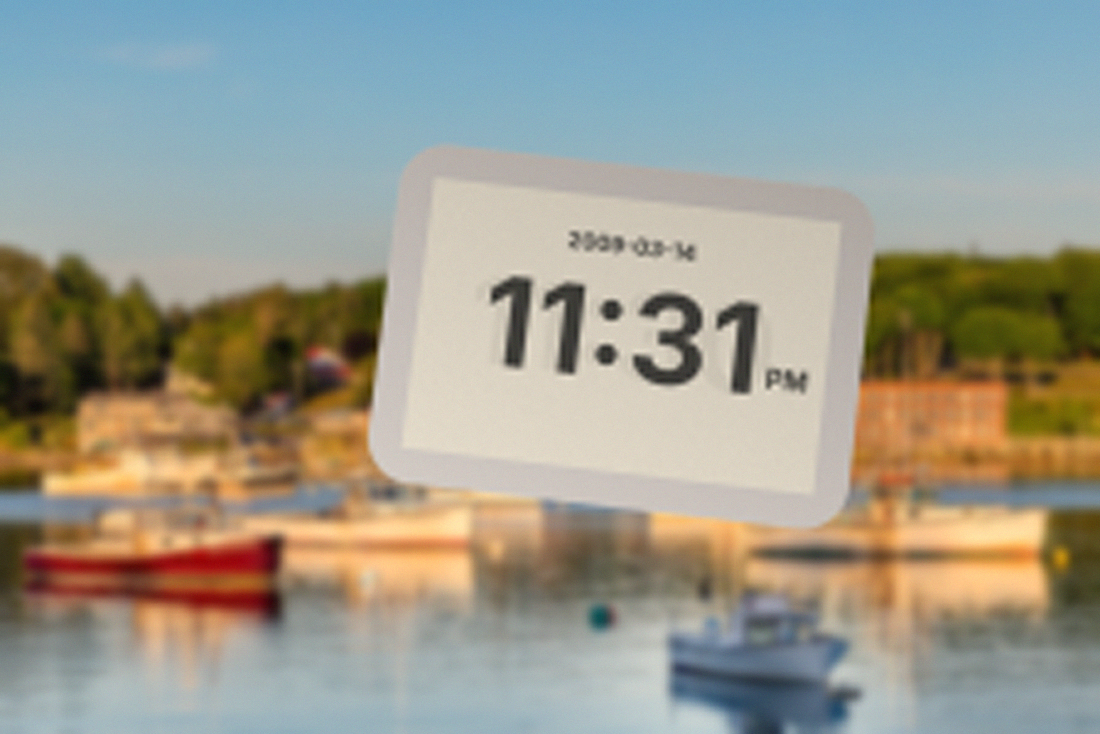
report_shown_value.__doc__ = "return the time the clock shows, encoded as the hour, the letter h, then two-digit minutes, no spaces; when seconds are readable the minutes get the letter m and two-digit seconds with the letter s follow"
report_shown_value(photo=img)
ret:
11h31
